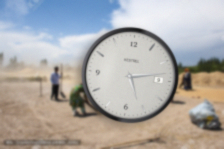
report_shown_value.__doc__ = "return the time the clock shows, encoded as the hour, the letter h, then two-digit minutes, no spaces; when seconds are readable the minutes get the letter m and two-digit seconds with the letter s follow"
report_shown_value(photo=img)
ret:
5h13
